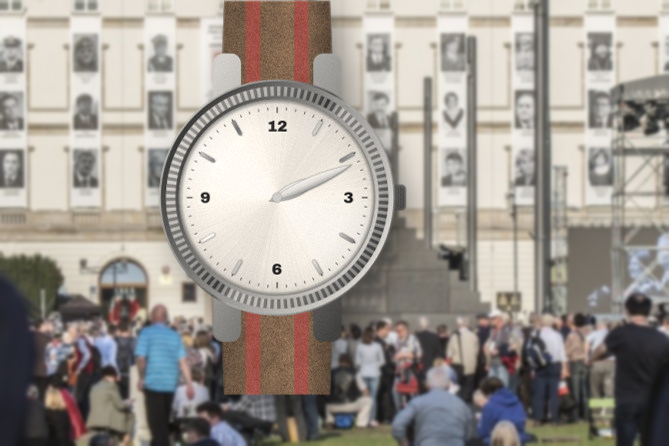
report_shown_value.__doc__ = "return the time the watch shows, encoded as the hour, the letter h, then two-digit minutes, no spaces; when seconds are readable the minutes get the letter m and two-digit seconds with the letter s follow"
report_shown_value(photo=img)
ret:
2h11
